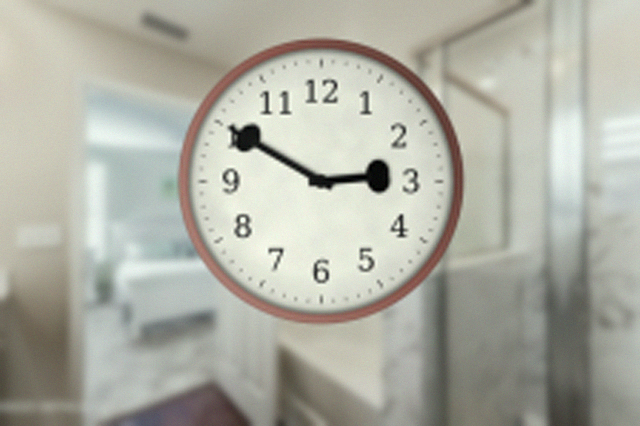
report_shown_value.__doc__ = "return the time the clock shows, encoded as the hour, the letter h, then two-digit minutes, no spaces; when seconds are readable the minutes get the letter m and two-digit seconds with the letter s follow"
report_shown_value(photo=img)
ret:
2h50
